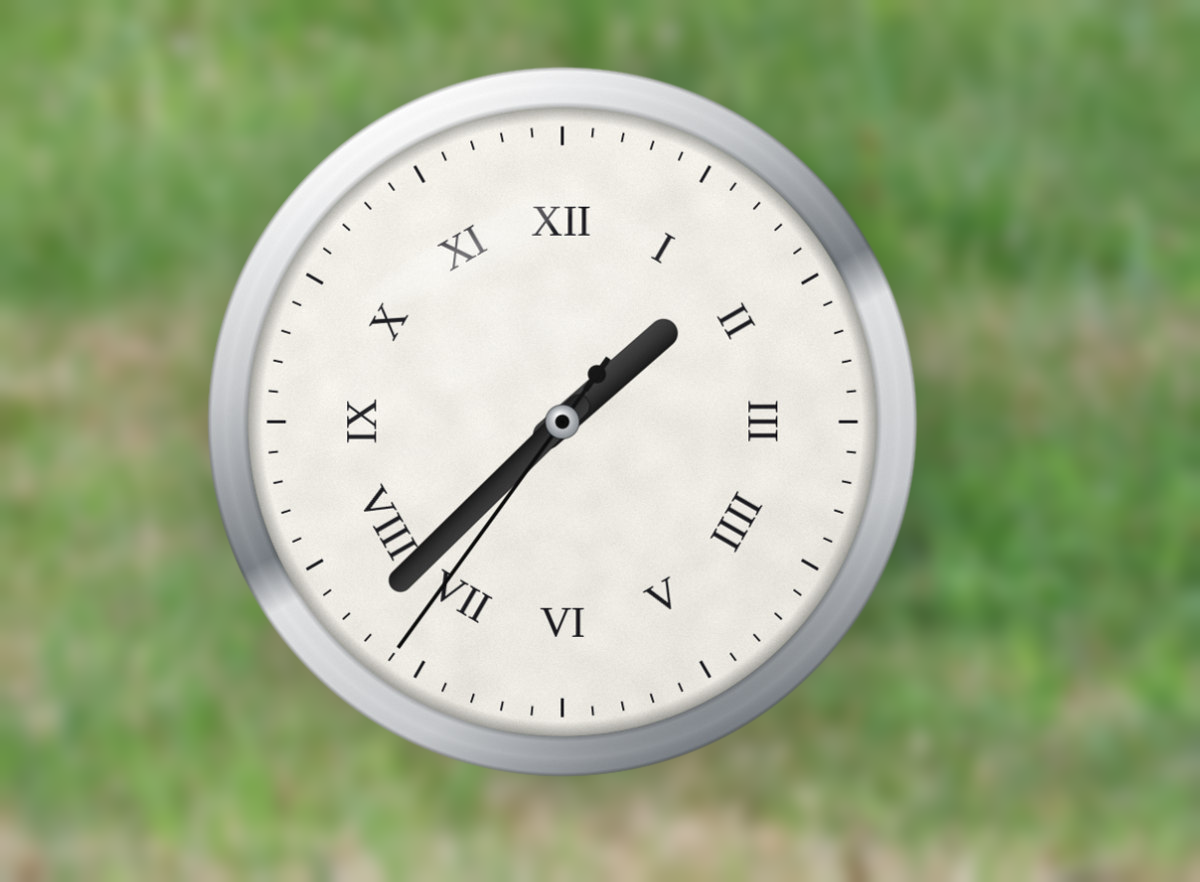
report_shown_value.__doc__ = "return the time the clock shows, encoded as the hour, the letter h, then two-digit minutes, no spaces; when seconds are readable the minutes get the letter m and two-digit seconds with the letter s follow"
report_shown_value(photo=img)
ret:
1h37m36s
